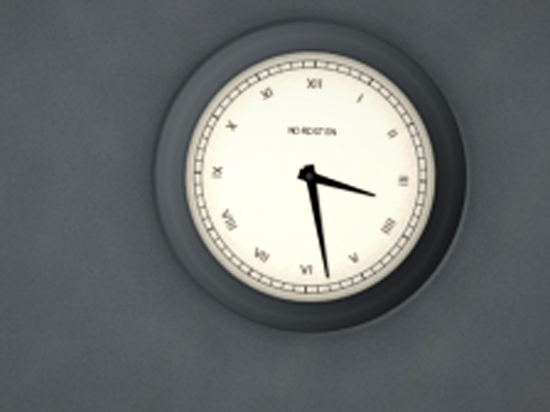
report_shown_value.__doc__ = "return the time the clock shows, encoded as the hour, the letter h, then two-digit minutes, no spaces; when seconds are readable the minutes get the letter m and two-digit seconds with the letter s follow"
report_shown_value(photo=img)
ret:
3h28
